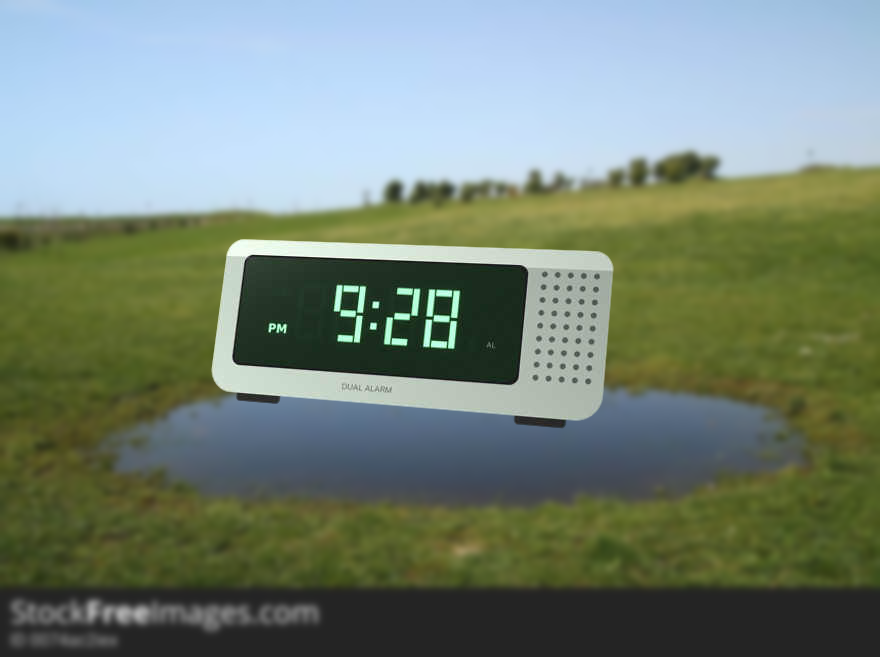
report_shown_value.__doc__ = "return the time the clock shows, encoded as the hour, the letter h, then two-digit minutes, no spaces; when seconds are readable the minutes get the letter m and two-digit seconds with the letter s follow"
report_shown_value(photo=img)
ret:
9h28
